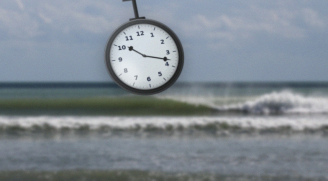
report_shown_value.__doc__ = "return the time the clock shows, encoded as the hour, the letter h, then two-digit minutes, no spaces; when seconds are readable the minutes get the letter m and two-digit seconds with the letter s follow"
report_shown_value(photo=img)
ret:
10h18
